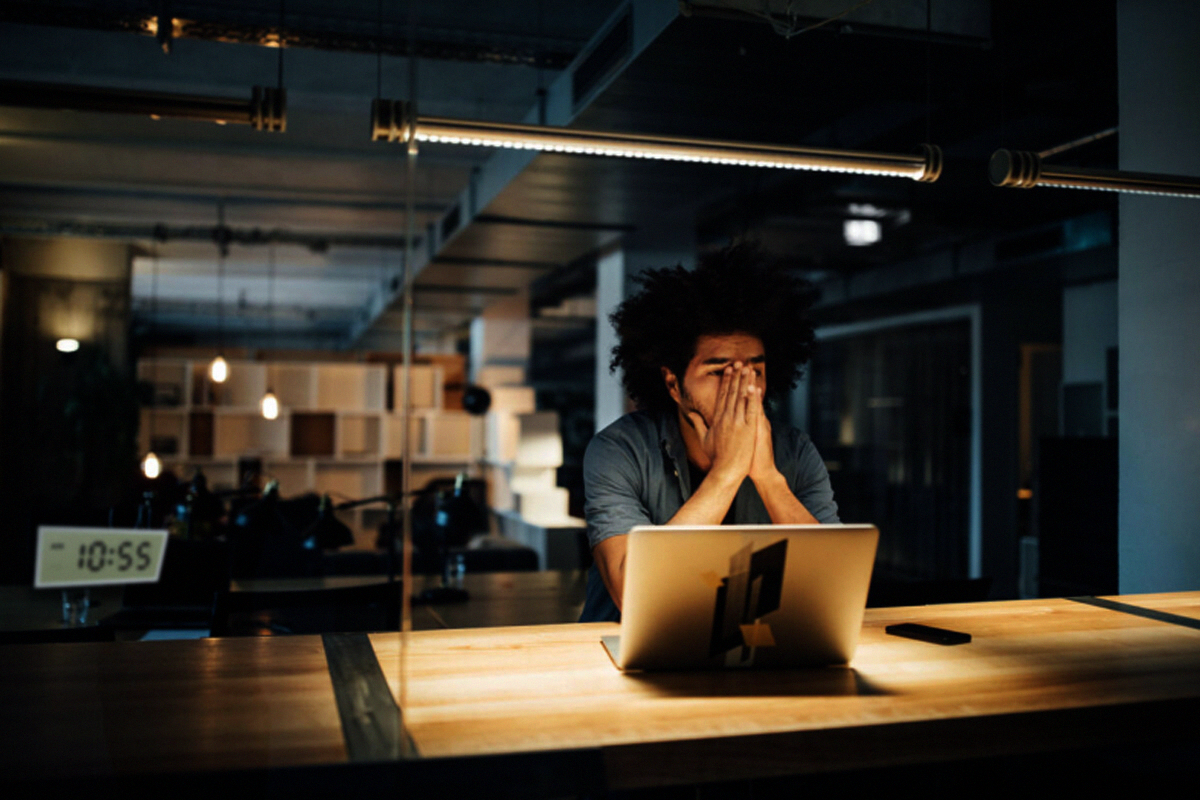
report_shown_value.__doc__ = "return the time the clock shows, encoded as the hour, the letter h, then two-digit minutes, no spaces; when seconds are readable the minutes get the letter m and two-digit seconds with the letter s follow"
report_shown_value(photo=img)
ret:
10h55
